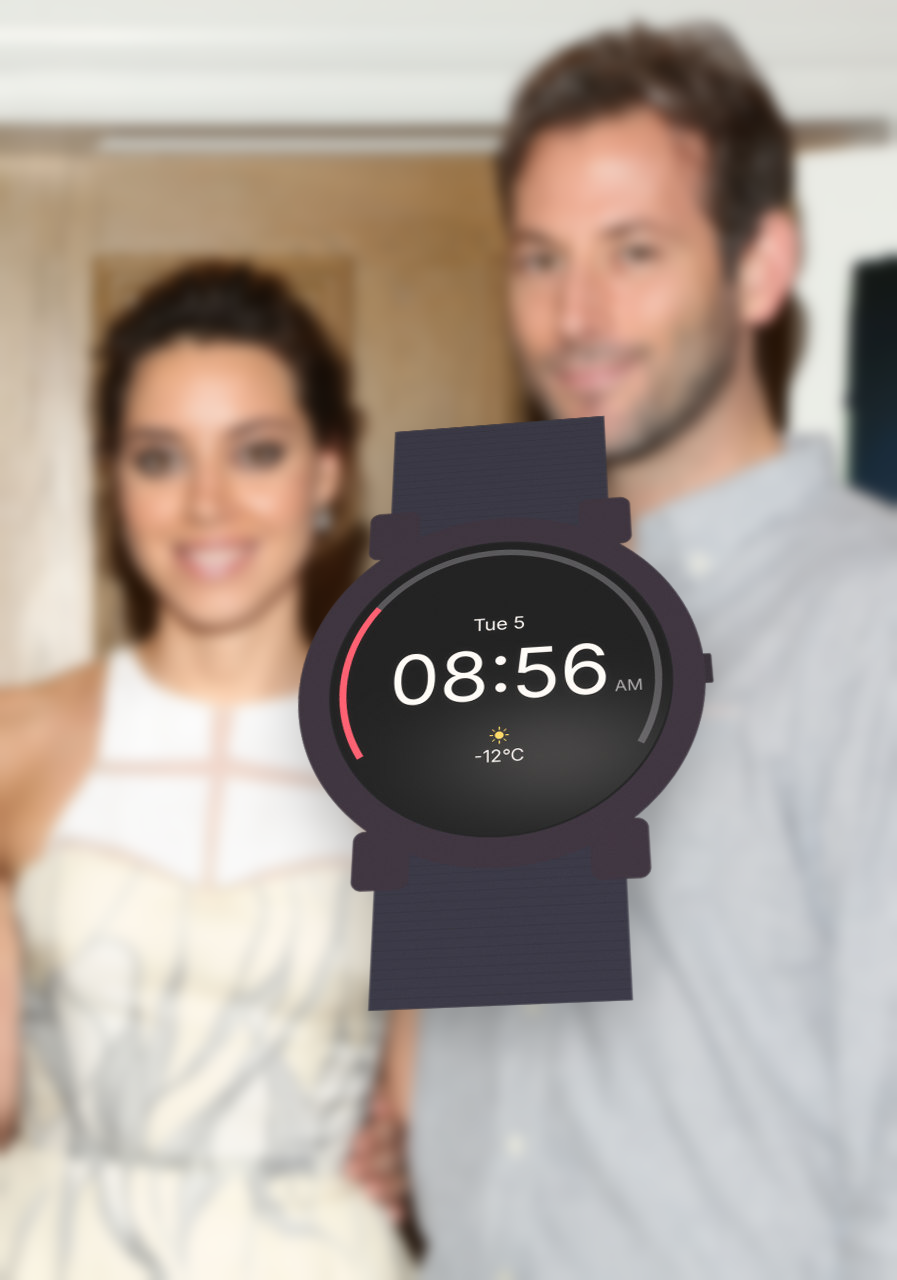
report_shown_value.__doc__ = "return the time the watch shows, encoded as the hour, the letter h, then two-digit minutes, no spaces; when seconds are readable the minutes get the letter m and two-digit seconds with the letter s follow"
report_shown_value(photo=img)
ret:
8h56
